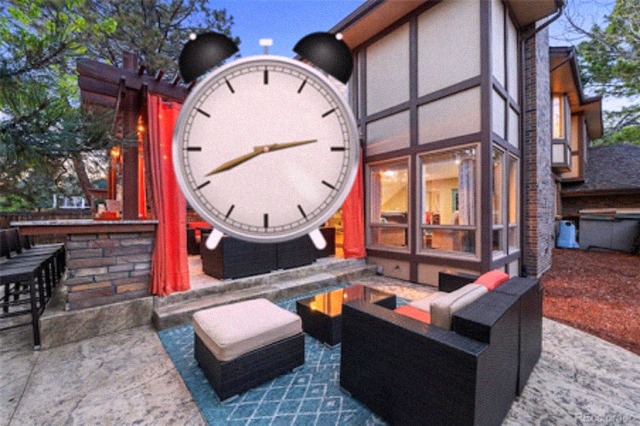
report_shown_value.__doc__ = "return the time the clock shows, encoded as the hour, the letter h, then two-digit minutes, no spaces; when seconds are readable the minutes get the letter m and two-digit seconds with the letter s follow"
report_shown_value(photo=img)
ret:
2h41
